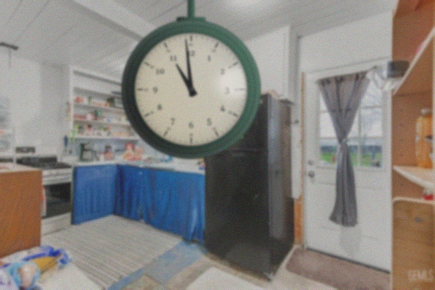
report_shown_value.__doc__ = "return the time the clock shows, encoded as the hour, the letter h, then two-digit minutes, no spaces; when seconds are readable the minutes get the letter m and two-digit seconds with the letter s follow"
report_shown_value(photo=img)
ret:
10h59
